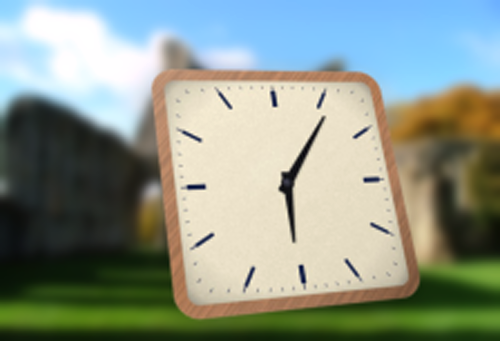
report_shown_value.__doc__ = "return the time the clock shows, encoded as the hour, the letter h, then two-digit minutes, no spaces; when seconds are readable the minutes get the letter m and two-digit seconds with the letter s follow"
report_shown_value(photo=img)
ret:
6h06
